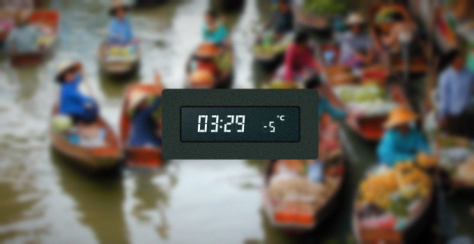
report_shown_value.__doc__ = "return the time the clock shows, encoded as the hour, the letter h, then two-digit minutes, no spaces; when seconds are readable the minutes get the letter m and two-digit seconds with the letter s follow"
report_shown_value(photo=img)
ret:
3h29
